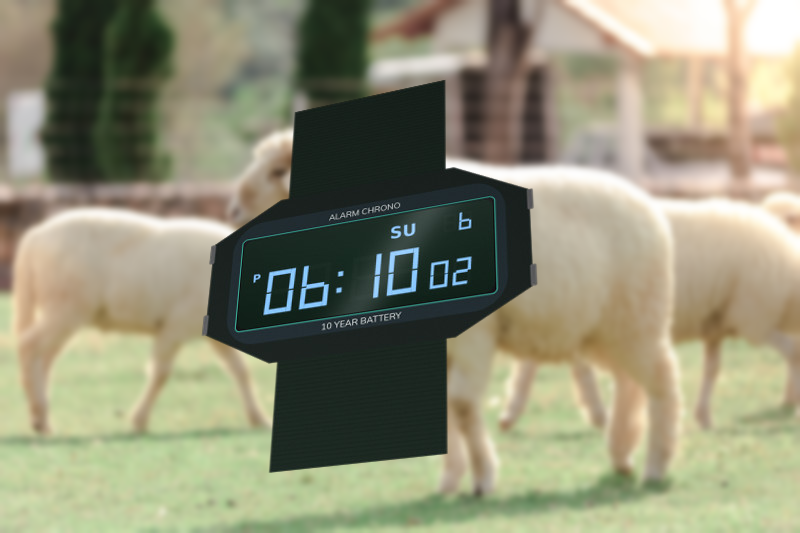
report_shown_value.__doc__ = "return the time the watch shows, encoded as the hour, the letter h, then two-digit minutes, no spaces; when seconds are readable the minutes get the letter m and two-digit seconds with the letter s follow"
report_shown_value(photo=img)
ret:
6h10m02s
